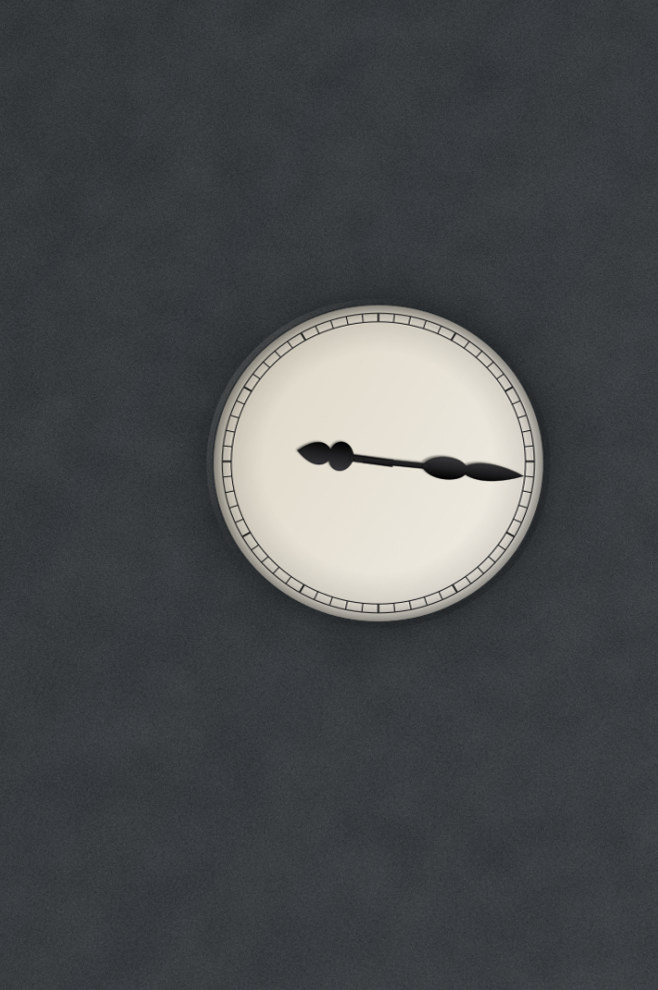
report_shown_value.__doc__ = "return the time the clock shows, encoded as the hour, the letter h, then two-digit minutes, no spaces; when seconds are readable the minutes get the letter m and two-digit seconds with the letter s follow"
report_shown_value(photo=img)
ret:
9h16
